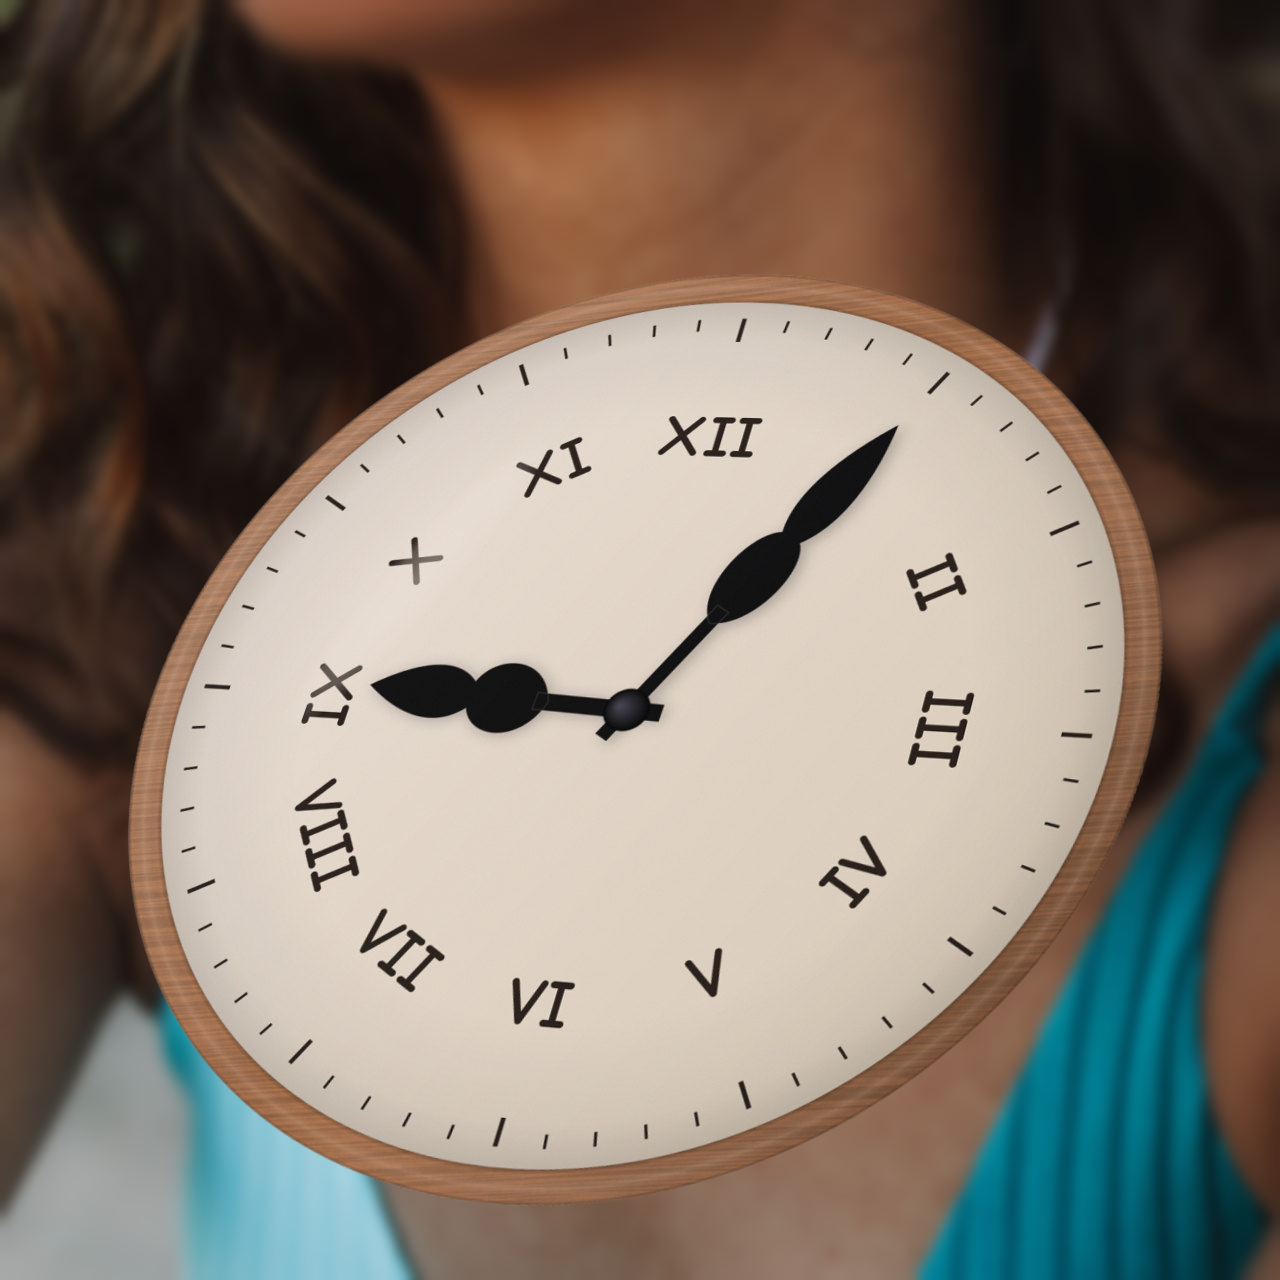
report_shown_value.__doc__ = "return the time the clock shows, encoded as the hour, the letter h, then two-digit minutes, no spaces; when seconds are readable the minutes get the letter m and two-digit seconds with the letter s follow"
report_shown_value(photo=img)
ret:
9h05
